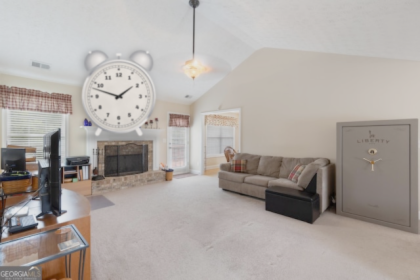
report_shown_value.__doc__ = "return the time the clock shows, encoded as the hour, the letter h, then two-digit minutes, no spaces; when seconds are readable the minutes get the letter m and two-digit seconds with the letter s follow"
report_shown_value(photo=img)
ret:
1h48
